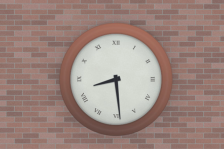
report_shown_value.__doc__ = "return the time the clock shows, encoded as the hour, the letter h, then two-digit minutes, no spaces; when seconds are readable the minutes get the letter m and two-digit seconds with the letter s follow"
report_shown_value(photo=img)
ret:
8h29
